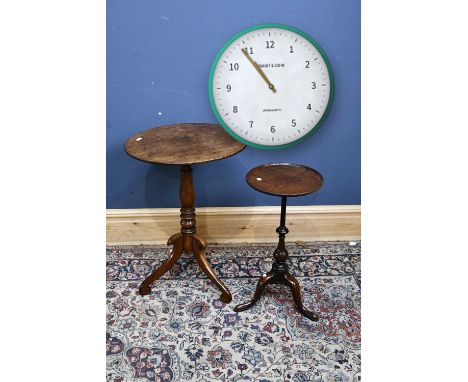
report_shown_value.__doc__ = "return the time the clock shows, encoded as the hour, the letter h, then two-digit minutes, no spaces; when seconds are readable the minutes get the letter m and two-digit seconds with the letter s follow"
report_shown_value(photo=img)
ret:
10h54
